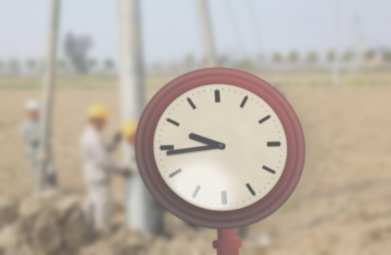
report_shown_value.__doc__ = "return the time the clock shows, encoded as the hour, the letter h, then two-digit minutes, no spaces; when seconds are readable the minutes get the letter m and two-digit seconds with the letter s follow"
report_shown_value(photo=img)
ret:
9h44
